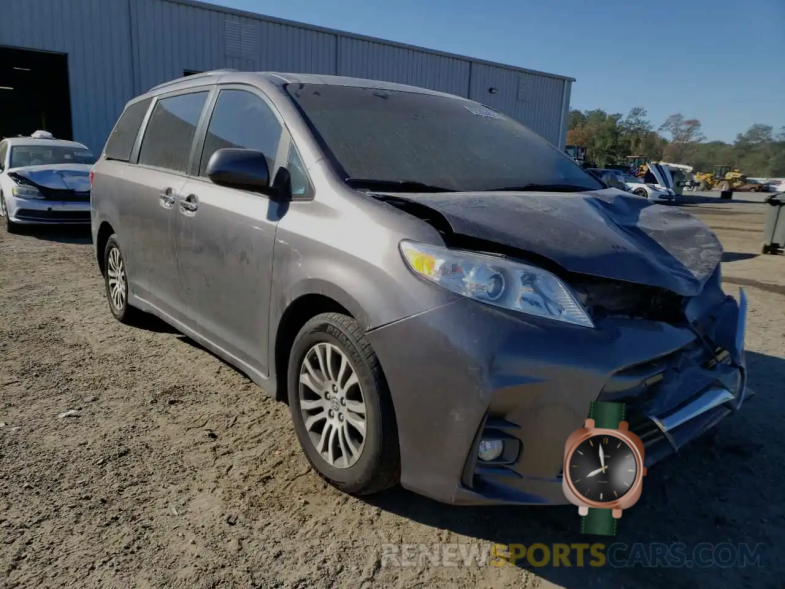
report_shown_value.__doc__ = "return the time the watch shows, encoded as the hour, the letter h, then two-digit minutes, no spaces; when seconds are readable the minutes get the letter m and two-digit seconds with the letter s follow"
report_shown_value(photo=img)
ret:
7h58
